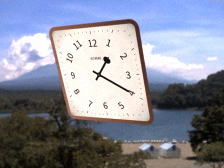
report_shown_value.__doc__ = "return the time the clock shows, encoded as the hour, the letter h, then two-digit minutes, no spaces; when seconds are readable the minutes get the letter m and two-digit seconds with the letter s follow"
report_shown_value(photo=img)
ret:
1h20
